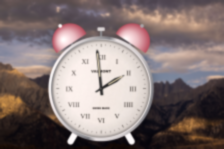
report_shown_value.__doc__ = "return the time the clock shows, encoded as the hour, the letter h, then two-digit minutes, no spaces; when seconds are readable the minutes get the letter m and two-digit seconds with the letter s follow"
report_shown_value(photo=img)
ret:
1h59
